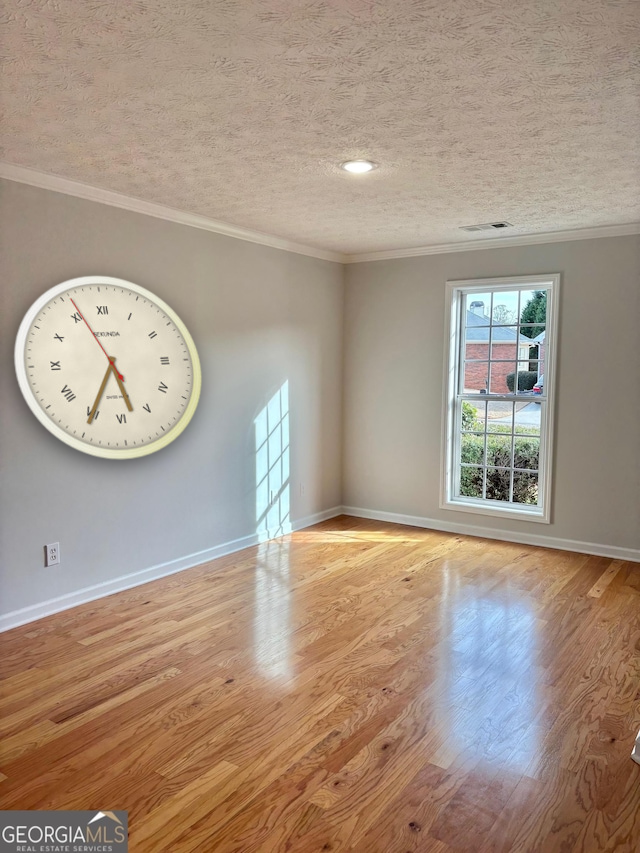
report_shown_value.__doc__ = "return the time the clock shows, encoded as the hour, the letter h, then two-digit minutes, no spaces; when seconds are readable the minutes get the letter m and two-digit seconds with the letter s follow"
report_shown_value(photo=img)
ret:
5h34m56s
